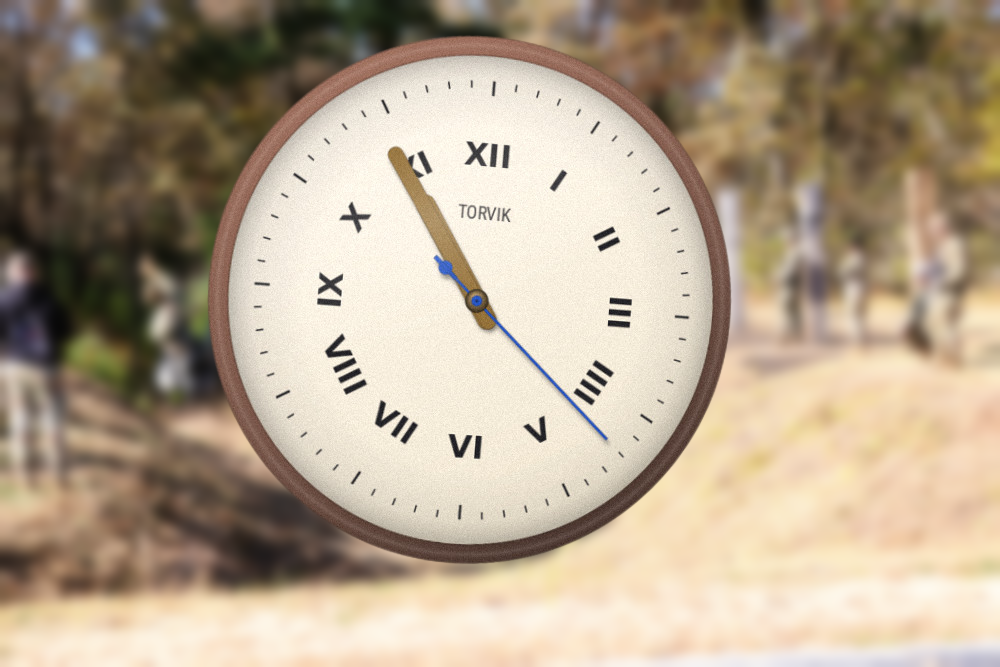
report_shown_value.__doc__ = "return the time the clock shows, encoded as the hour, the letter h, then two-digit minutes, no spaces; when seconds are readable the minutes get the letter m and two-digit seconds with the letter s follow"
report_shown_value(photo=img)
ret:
10h54m22s
